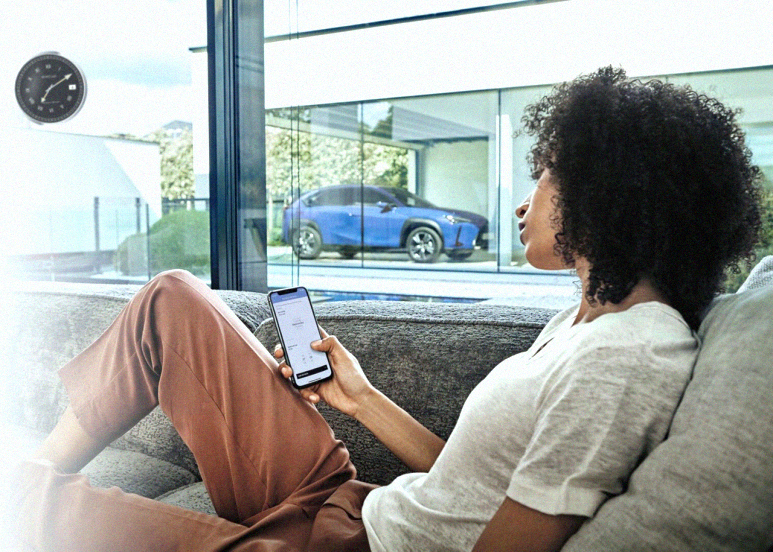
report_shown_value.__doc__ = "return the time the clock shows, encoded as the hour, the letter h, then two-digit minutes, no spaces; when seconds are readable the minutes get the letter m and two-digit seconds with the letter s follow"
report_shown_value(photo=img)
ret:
7h10
